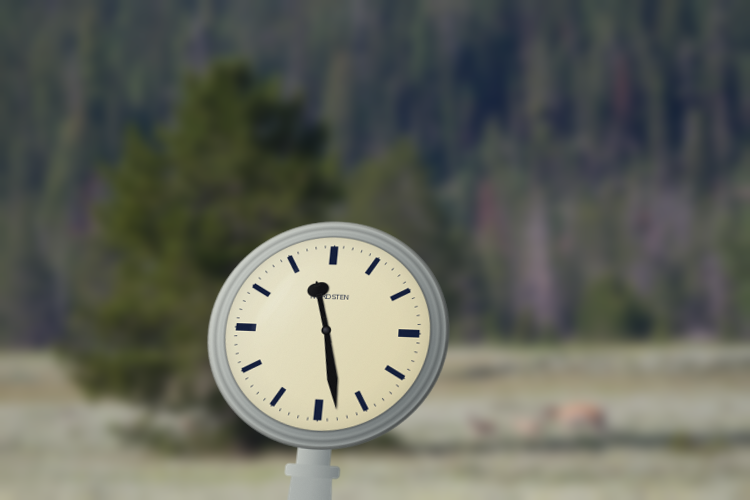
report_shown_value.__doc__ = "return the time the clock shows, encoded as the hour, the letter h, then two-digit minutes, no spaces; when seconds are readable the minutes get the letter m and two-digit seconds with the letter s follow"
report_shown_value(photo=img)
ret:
11h28
